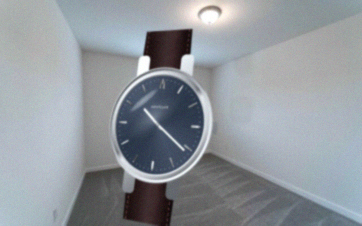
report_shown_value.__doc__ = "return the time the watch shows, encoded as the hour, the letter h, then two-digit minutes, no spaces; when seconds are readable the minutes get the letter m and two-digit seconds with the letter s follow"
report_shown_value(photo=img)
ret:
10h21
